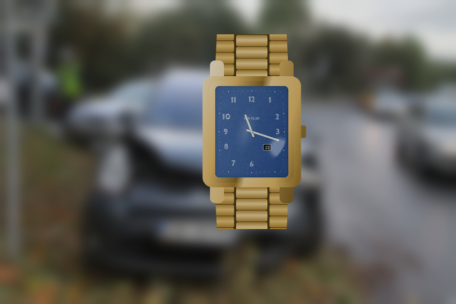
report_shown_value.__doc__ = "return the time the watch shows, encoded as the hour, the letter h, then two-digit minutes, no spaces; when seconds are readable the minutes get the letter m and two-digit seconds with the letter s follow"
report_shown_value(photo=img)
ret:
11h18
